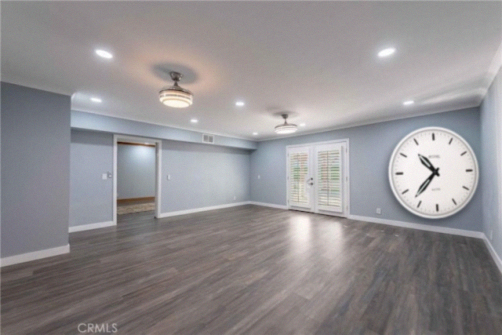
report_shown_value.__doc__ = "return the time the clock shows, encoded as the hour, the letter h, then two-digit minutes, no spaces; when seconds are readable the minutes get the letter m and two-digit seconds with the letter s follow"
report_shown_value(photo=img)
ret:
10h37
